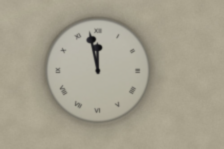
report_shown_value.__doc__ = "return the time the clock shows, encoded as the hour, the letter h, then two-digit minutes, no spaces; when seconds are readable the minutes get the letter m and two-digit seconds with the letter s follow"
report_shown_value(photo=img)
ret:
11h58
